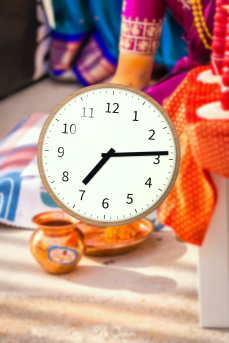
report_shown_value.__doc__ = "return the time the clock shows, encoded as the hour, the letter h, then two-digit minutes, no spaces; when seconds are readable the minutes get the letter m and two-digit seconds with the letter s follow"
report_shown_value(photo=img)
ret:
7h14
